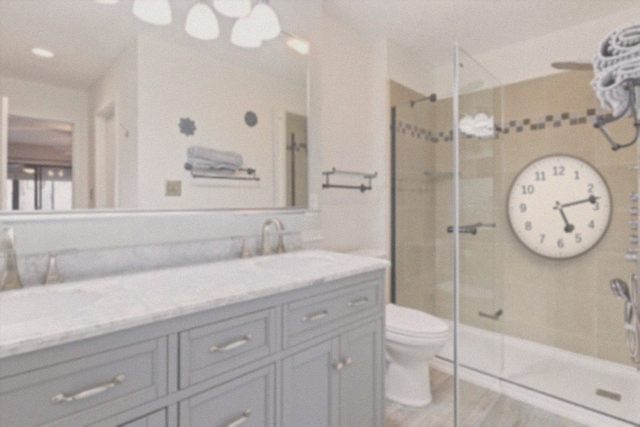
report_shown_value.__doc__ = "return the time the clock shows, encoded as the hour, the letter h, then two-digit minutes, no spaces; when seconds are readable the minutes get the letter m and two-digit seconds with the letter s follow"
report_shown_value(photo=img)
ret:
5h13
